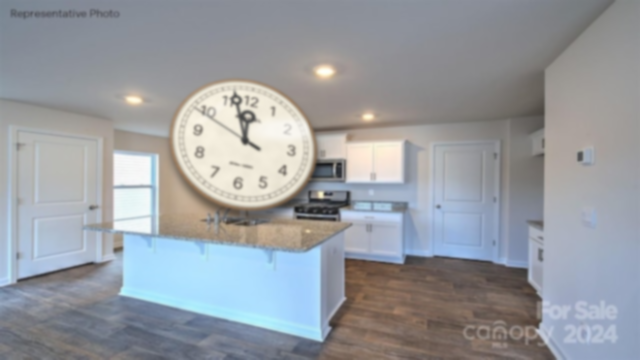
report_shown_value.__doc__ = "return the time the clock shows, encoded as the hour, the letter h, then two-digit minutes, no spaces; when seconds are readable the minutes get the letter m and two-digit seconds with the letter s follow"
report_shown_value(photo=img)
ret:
11h56m49s
